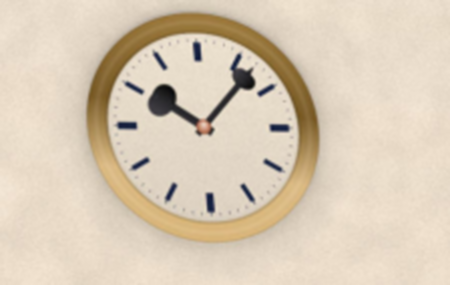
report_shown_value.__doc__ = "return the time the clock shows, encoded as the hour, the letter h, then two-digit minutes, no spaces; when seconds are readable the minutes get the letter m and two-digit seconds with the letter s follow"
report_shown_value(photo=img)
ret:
10h07
